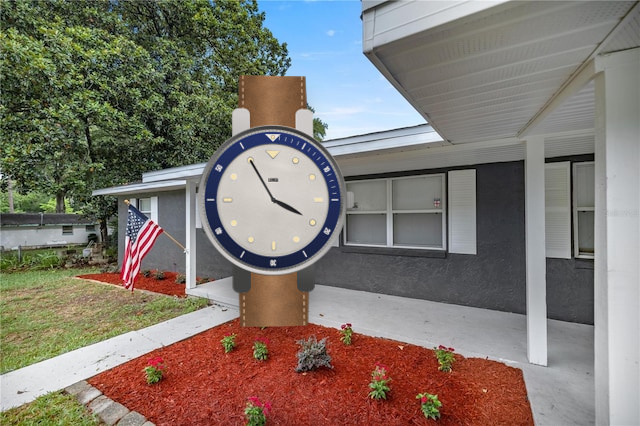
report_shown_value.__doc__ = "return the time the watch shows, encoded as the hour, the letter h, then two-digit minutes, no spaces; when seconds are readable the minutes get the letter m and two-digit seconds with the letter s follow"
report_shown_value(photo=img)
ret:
3h55
